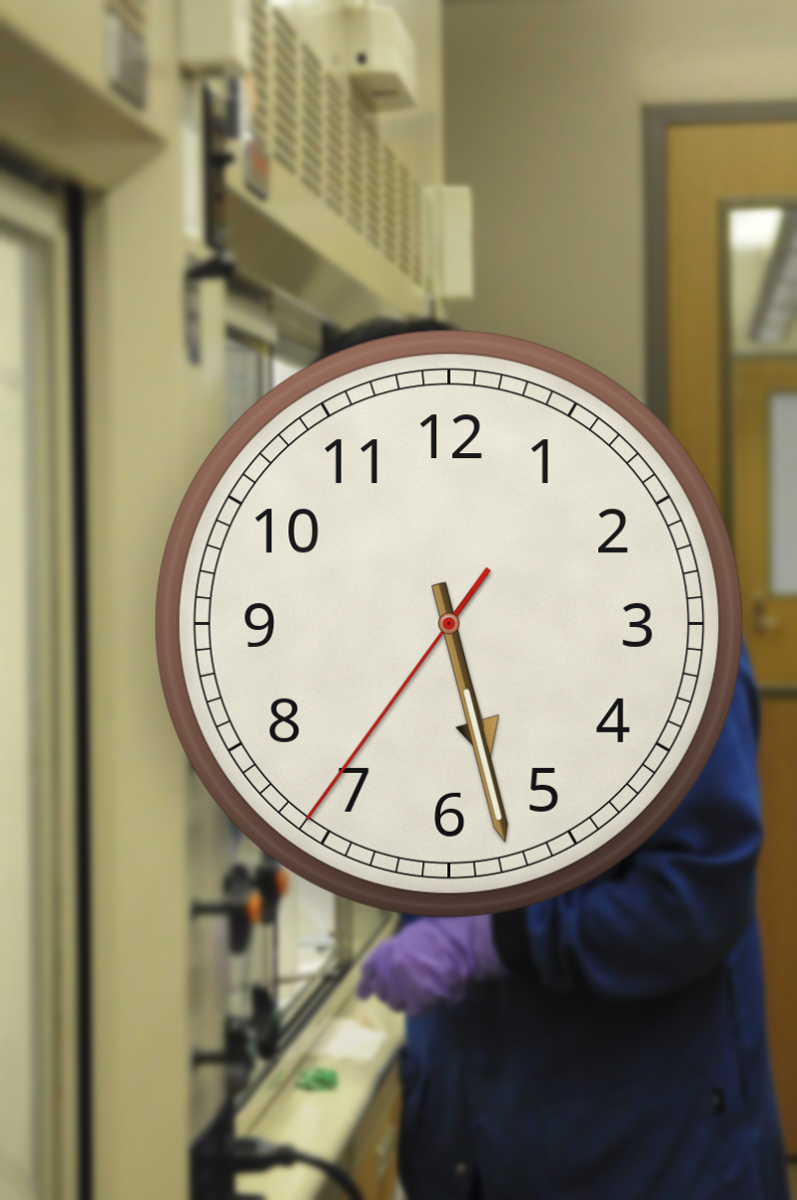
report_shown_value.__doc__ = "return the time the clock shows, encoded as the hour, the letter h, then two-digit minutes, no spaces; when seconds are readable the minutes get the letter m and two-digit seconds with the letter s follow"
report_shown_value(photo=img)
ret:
5h27m36s
